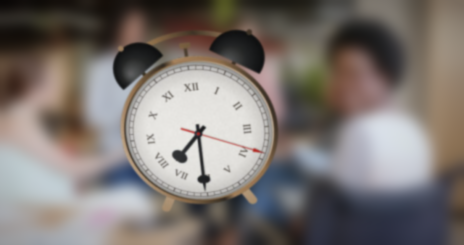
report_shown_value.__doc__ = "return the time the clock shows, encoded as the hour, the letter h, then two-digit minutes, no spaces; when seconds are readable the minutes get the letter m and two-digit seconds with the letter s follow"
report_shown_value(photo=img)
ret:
7h30m19s
